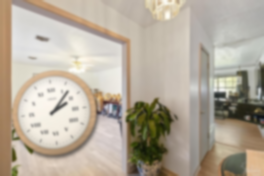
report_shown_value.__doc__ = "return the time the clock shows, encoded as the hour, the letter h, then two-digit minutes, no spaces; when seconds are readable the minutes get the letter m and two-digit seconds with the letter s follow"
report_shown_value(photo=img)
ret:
2h07
